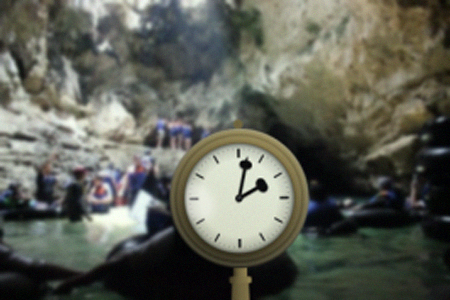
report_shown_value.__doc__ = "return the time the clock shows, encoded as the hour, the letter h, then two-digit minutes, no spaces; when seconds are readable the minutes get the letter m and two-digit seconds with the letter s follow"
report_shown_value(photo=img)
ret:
2h02
